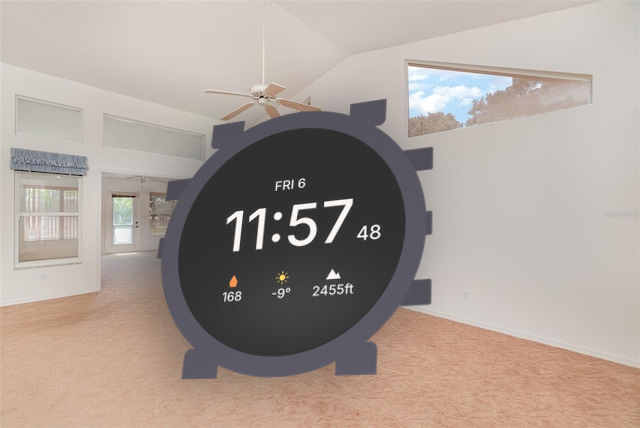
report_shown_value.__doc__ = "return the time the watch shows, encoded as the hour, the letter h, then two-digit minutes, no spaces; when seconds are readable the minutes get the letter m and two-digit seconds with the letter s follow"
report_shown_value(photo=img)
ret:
11h57m48s
